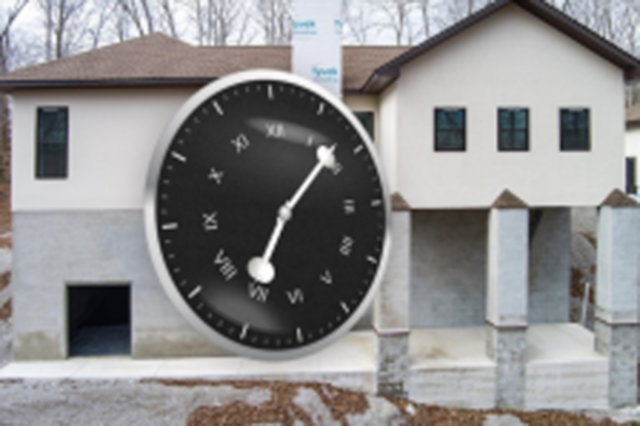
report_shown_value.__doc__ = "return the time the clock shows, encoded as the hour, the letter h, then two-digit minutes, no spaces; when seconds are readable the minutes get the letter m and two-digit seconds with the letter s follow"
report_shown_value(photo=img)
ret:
7h08
